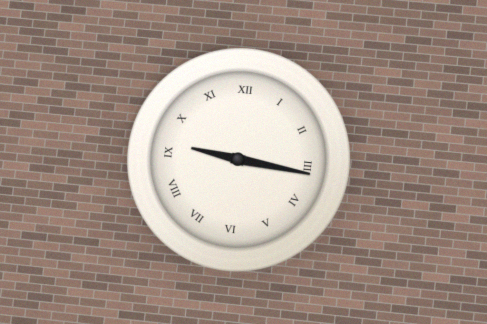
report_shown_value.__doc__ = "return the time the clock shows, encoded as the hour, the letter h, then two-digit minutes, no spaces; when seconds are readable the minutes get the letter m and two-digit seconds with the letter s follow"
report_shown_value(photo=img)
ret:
9h16
